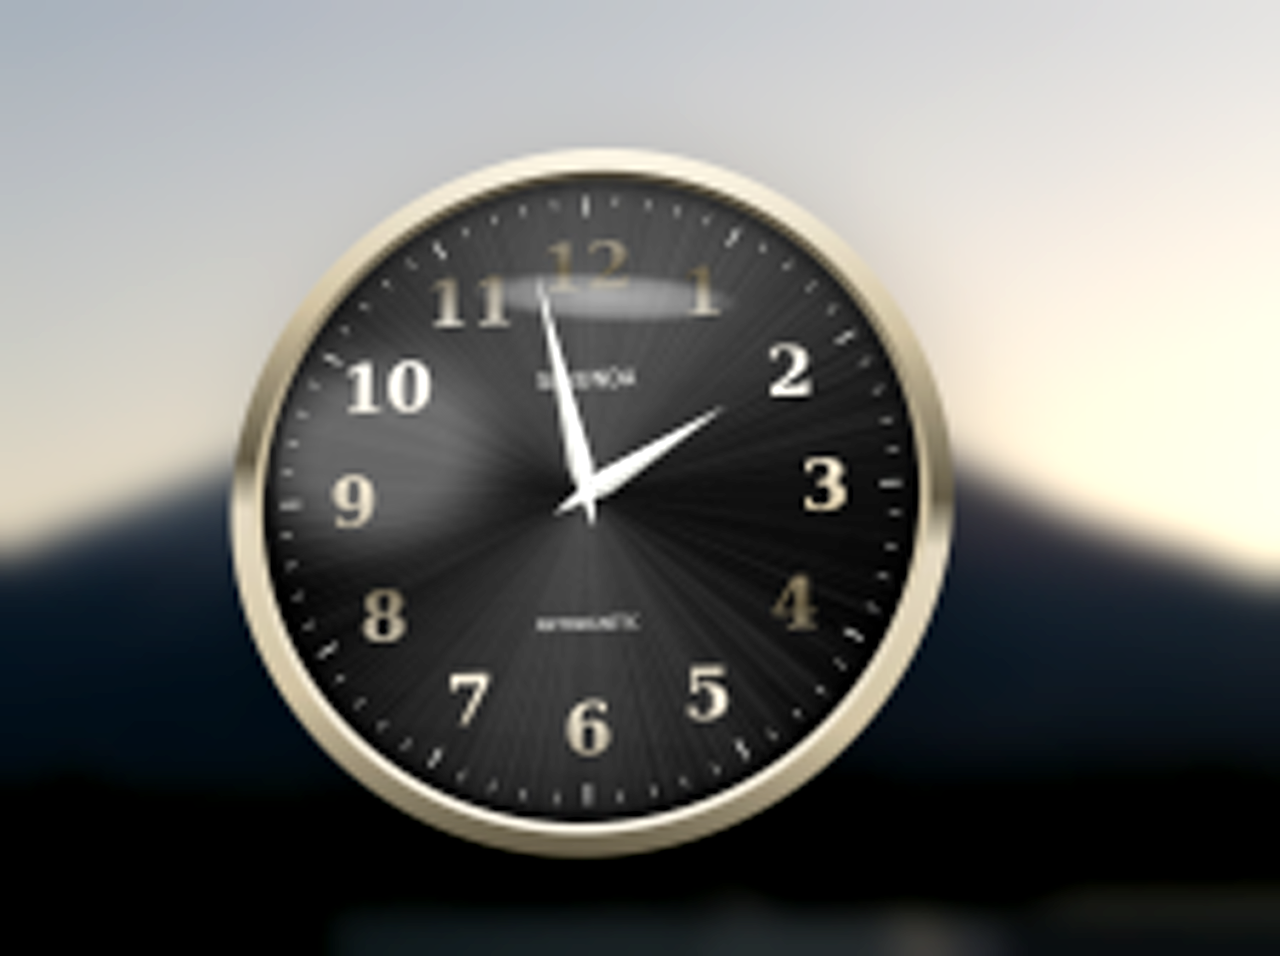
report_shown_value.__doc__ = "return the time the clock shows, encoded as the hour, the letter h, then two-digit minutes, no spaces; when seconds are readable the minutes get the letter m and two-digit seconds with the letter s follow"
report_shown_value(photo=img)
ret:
1h58
